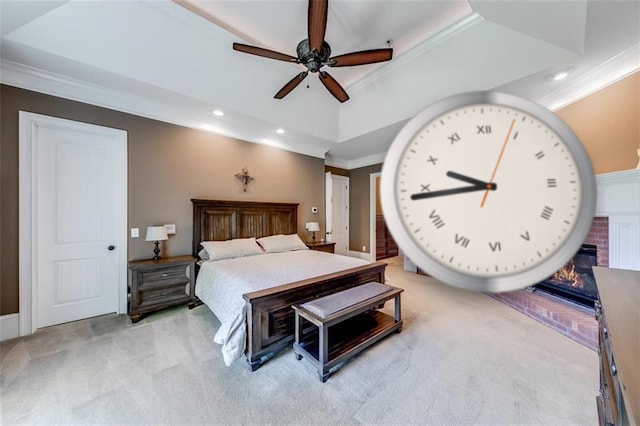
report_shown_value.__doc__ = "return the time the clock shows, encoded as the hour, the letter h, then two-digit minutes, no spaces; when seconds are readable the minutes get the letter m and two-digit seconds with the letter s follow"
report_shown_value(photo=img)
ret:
9h44m04s
